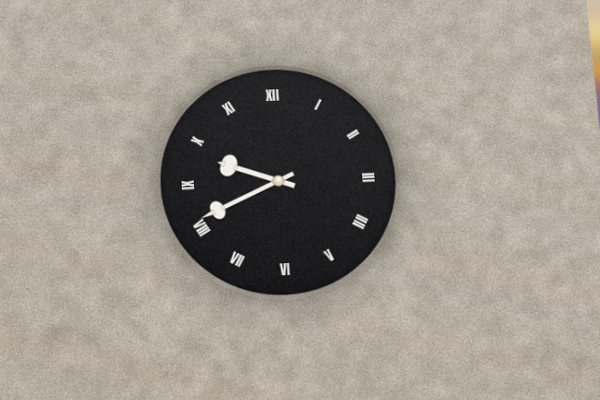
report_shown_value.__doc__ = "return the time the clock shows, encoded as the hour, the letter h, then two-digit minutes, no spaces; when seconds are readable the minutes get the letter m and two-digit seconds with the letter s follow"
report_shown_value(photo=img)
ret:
9h41
